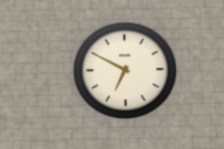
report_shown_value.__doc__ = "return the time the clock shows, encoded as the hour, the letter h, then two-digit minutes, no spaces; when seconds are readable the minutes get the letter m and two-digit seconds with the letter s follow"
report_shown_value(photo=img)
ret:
6h50
